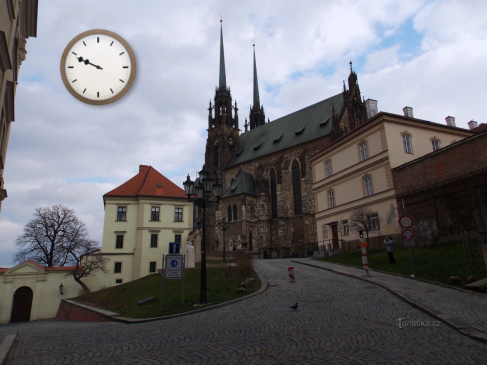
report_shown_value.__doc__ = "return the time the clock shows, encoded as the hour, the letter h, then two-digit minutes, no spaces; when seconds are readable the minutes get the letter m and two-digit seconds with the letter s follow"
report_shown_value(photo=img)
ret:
9h49
